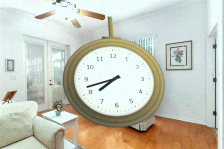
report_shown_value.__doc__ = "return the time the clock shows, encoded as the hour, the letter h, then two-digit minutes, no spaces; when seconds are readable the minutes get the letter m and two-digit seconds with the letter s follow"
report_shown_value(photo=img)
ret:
7h42
